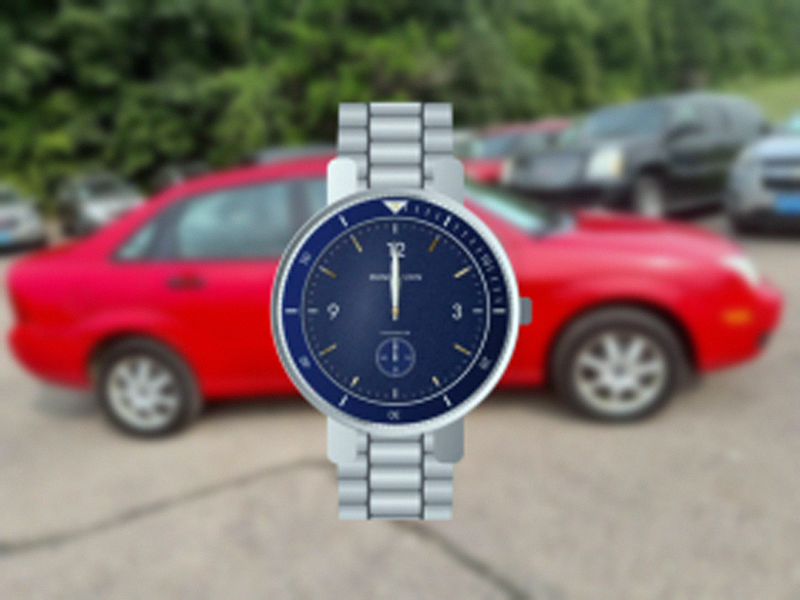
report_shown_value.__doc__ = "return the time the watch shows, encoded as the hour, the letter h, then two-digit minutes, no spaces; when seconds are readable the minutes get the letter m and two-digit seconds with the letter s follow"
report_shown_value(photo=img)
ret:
12h00
